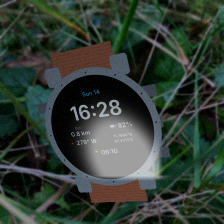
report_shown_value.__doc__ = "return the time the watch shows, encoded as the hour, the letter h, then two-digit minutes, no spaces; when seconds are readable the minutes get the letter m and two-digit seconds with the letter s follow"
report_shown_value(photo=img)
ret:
16h28
